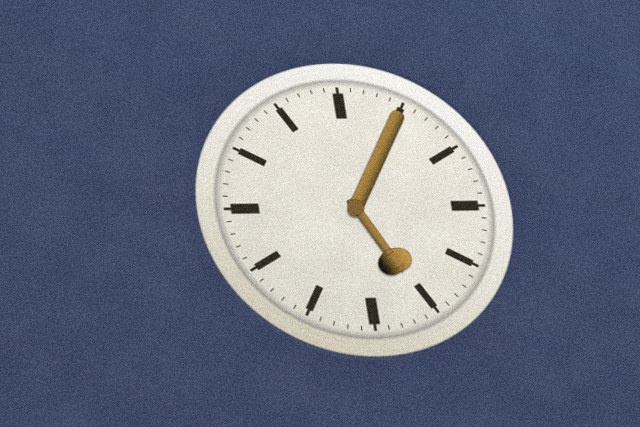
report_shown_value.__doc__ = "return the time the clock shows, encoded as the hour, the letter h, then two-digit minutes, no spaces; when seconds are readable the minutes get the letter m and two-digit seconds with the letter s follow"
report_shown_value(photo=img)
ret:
5h05
